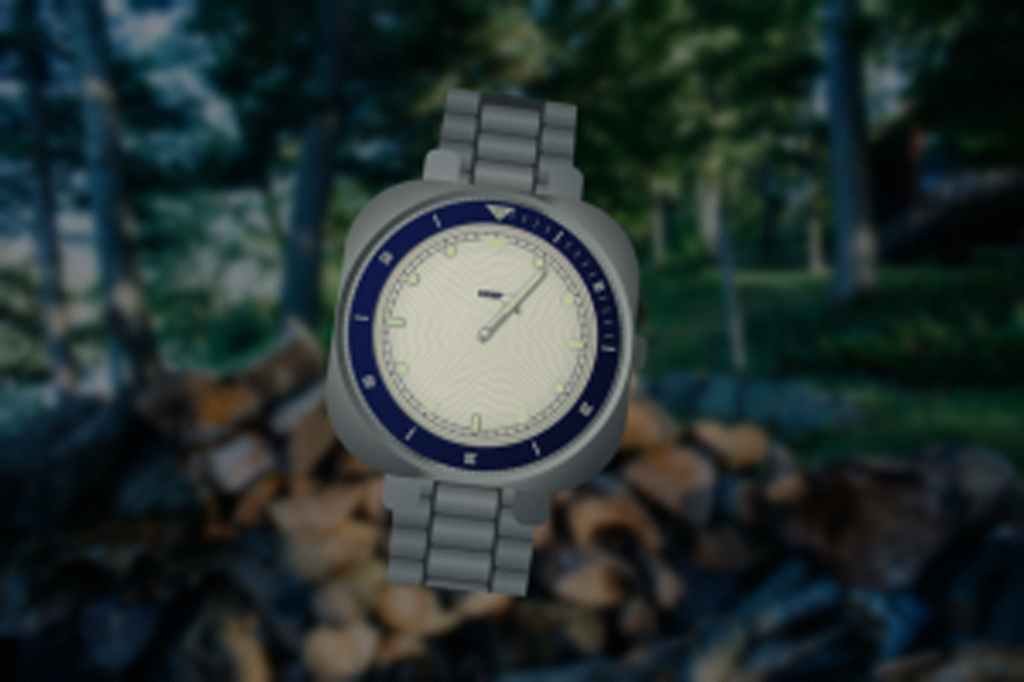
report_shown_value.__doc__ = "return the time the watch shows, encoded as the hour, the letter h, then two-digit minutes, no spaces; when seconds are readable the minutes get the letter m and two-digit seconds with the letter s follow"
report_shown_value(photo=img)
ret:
1h06
